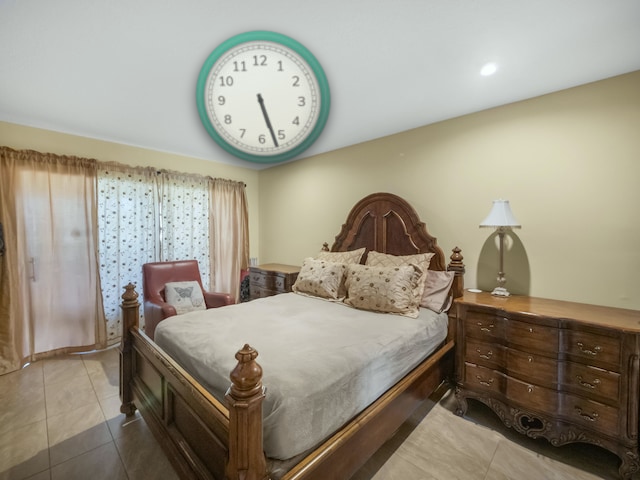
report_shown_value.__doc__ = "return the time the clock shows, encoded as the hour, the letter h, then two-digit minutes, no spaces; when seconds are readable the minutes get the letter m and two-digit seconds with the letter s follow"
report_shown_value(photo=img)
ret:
5h27
